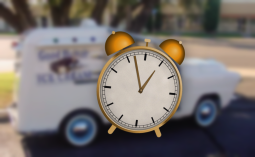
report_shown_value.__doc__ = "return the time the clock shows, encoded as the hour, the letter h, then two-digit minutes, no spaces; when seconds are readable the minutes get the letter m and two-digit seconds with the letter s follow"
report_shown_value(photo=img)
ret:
12h57
